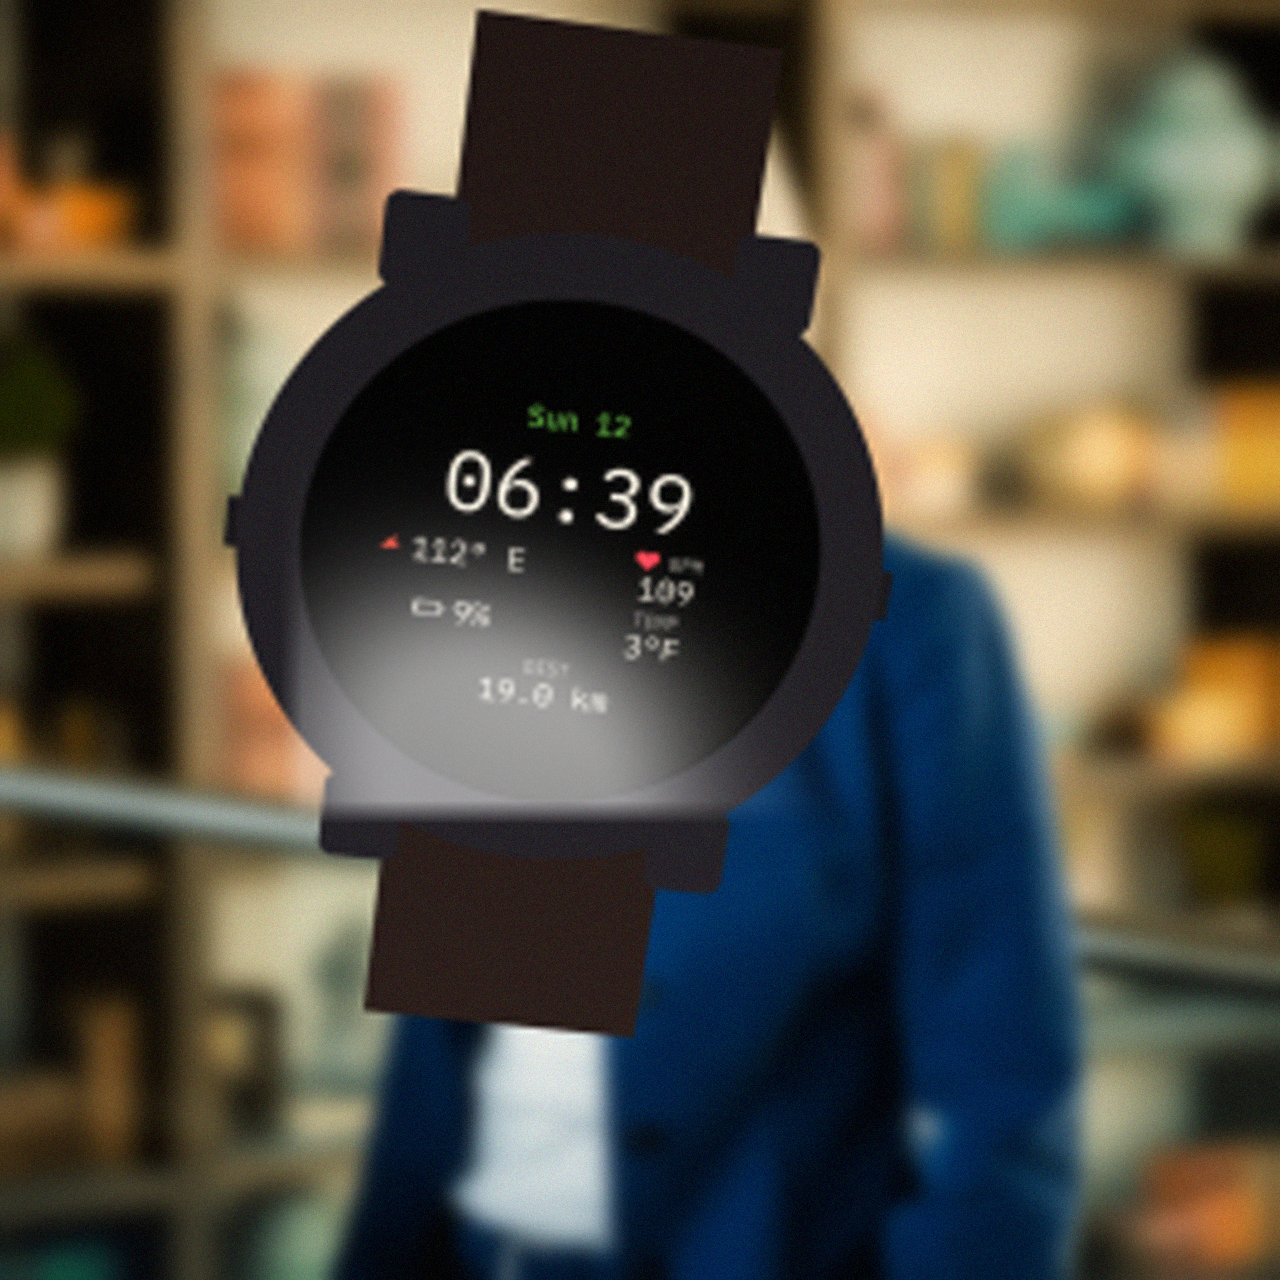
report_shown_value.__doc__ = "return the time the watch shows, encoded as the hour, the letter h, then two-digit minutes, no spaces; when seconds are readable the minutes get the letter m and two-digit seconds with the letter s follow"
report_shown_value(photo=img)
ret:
6h39
